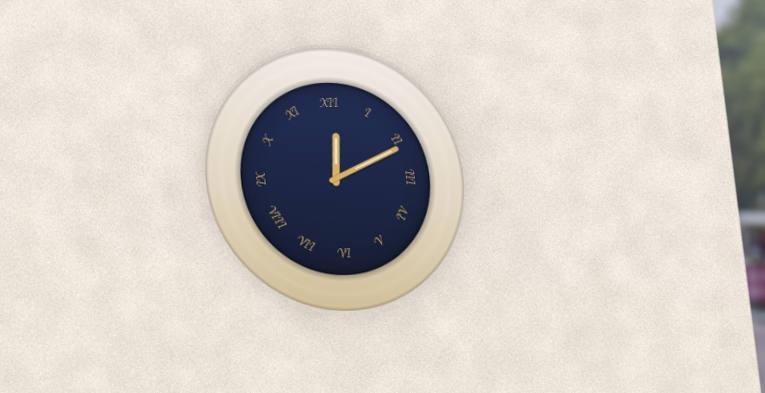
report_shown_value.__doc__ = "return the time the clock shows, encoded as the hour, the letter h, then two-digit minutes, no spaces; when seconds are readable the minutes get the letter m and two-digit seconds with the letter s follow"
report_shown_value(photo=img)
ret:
12h11
